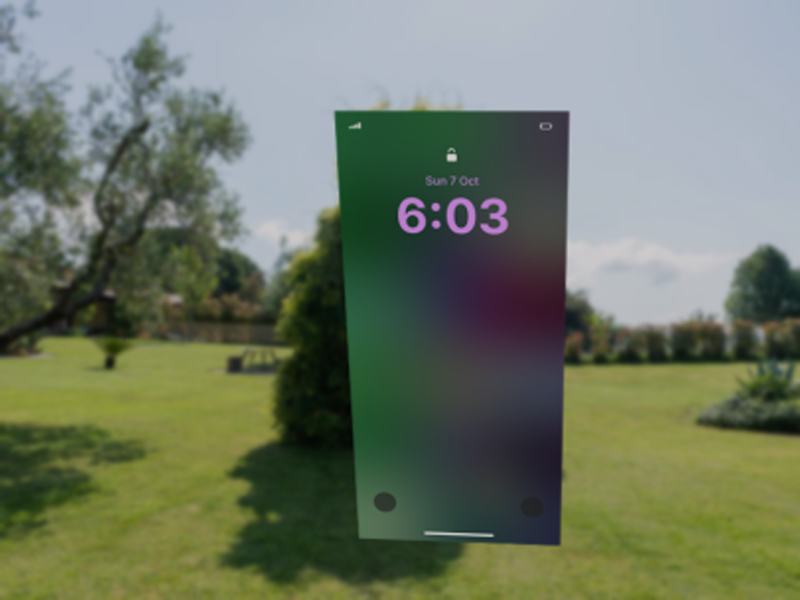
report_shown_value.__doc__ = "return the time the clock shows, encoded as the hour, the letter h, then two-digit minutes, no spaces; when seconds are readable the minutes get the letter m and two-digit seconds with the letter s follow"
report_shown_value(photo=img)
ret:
6h03
